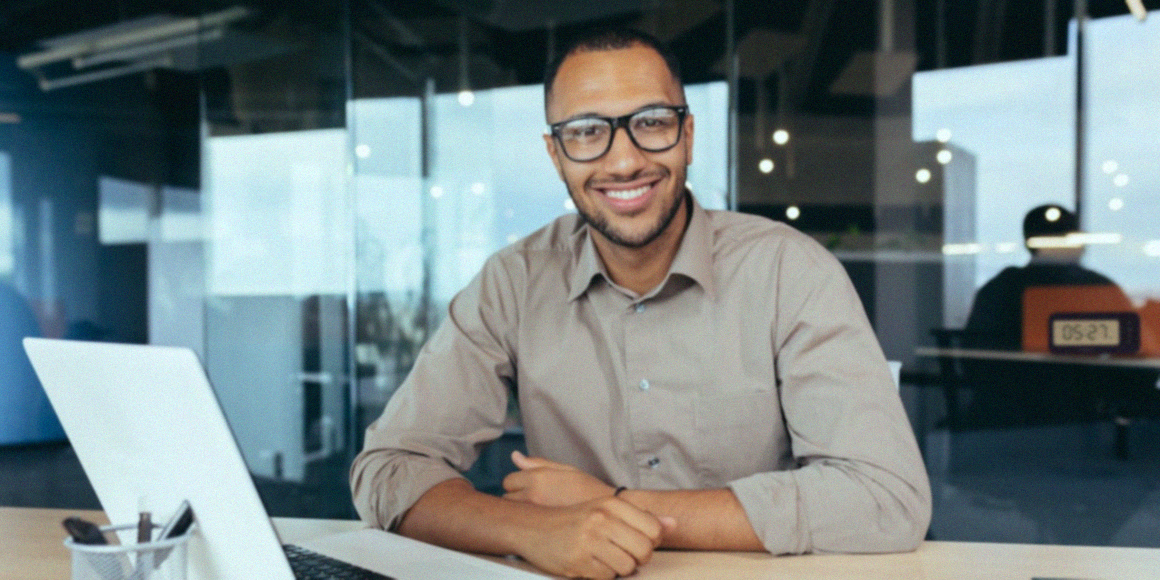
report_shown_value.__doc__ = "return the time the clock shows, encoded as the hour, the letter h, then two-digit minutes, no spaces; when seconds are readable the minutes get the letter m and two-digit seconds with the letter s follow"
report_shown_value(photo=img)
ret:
5h27
